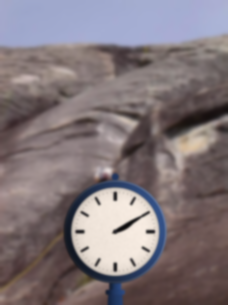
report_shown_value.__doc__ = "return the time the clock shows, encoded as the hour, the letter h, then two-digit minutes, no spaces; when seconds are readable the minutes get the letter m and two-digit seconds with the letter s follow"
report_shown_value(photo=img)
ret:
2h10
